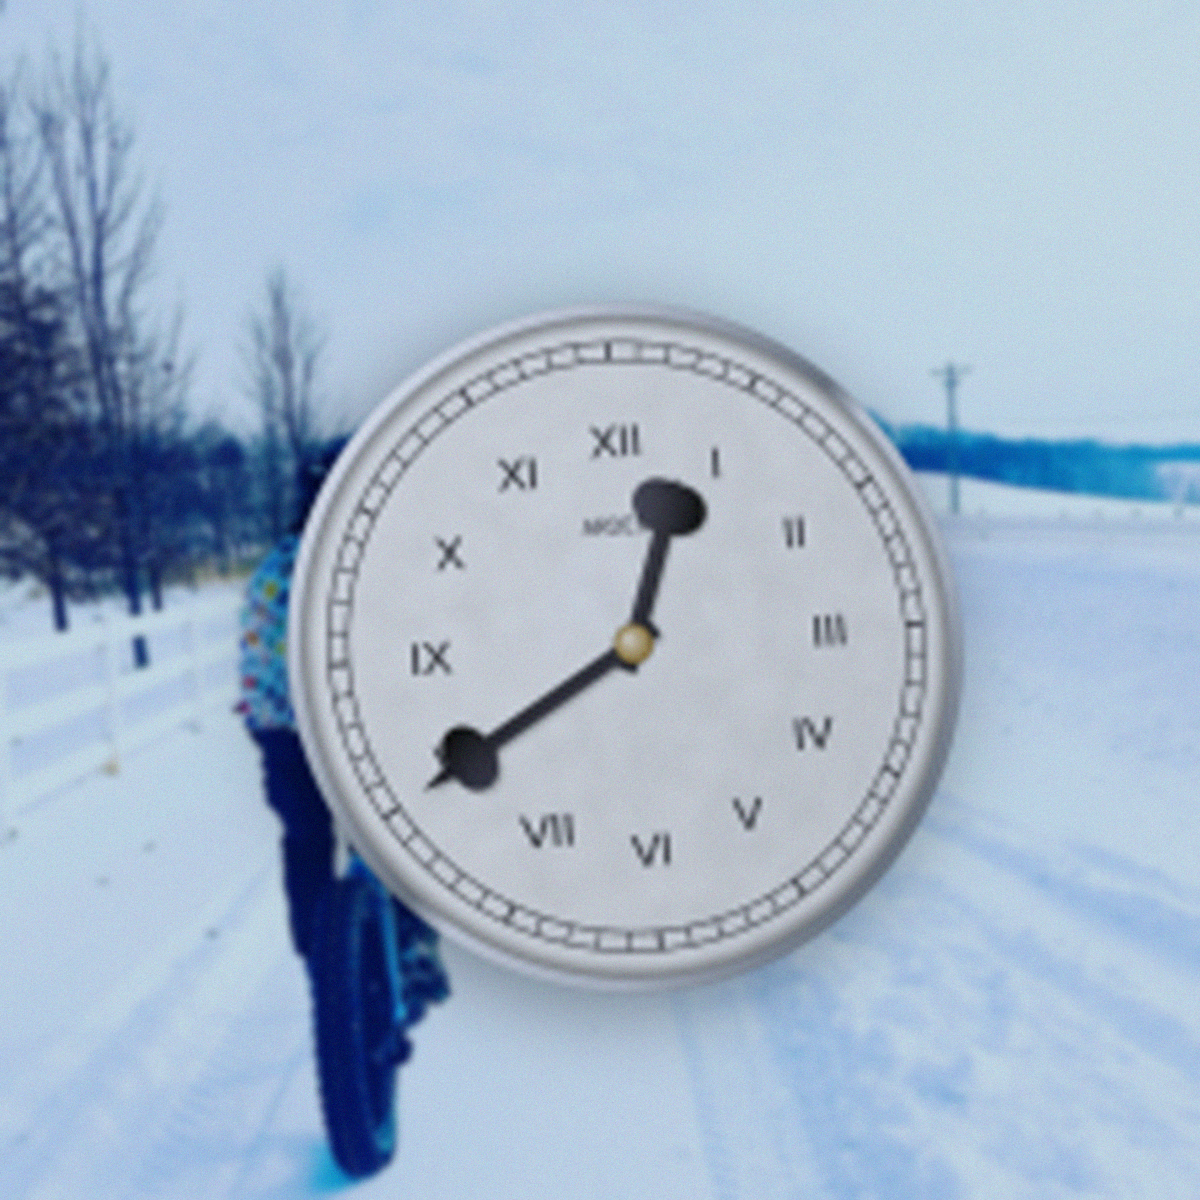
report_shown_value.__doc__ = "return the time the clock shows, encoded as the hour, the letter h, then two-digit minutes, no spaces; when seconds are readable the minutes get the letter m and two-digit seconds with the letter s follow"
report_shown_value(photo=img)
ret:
12h40
